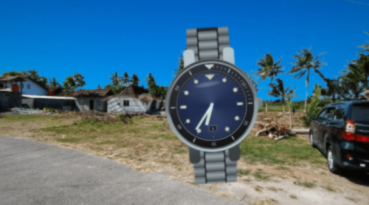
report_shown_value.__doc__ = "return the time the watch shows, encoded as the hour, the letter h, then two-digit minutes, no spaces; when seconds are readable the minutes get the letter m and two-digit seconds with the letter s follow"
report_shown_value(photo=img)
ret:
6h36
